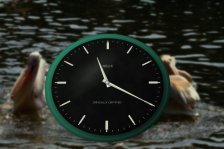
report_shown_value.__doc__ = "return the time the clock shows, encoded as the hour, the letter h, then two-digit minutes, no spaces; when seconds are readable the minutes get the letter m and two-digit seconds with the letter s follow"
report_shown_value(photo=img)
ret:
11h20
